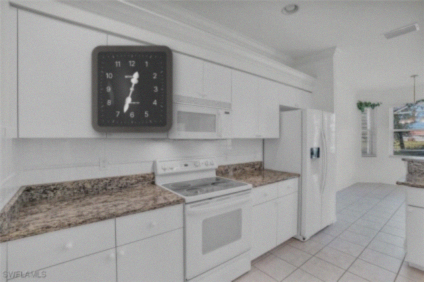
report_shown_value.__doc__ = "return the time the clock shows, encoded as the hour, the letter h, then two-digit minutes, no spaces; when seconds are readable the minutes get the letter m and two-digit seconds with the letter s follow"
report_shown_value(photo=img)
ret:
12h33
